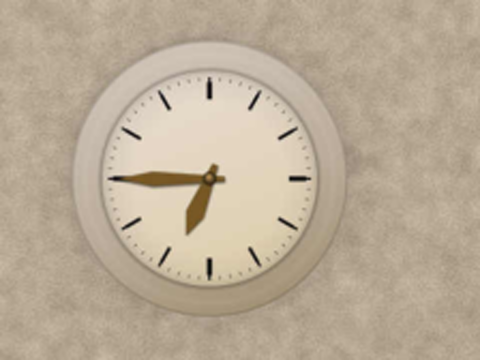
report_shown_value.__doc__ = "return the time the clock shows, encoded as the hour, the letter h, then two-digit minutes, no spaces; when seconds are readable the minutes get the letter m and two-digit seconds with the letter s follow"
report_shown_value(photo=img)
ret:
6h45
